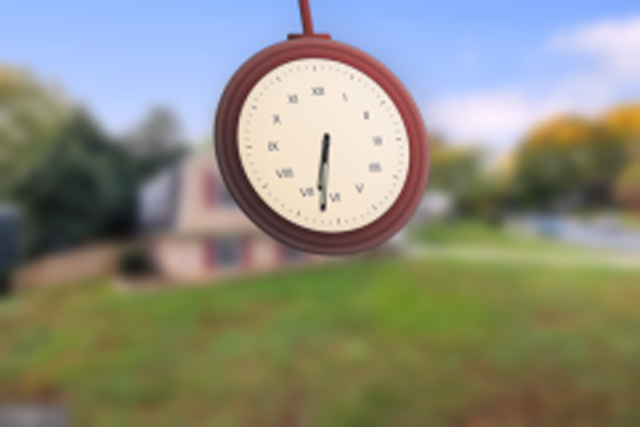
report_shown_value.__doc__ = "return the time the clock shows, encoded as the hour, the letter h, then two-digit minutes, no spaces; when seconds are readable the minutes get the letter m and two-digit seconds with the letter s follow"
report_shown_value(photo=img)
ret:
6h32
